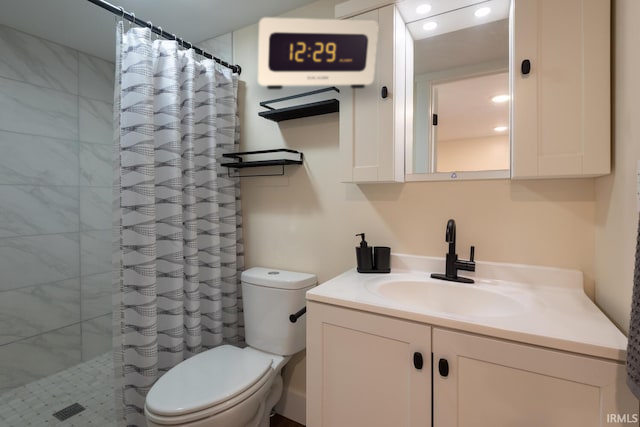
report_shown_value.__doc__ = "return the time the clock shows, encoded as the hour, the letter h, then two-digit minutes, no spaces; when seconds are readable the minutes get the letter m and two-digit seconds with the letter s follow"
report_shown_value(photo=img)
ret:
12h29
